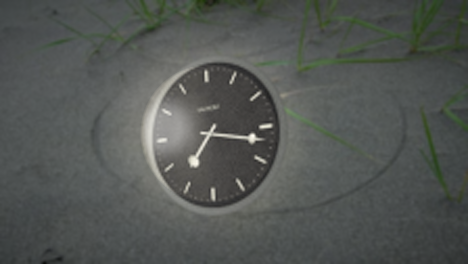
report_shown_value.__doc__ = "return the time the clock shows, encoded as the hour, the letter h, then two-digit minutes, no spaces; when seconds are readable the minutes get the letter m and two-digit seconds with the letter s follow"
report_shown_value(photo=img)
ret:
7h17
